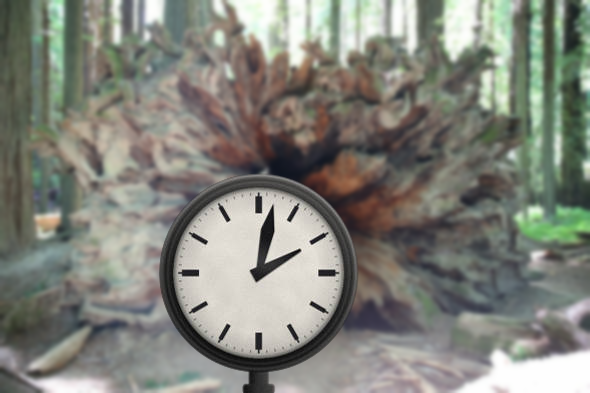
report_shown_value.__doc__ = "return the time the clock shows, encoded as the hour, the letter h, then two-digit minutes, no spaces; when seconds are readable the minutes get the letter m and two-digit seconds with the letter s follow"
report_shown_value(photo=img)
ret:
2h02
